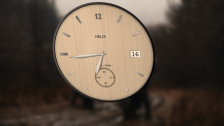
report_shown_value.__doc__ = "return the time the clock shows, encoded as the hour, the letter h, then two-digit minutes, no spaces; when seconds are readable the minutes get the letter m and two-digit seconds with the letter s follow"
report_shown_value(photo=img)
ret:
6h44
